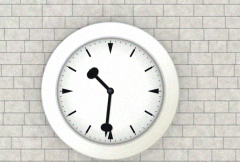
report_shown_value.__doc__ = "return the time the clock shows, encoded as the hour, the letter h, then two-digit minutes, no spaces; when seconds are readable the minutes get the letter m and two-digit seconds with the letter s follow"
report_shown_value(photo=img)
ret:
10h31
